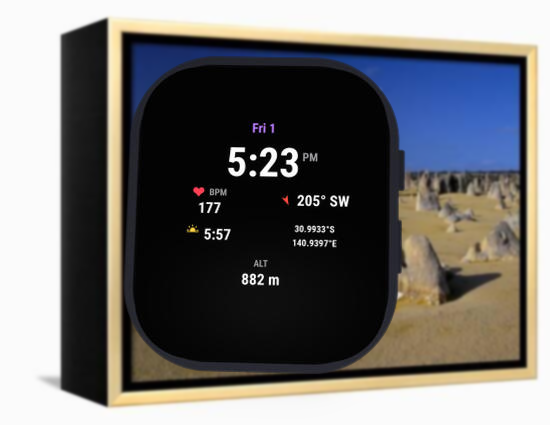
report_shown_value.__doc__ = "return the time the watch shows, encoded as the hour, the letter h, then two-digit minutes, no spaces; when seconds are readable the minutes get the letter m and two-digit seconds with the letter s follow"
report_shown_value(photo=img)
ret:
5h23
